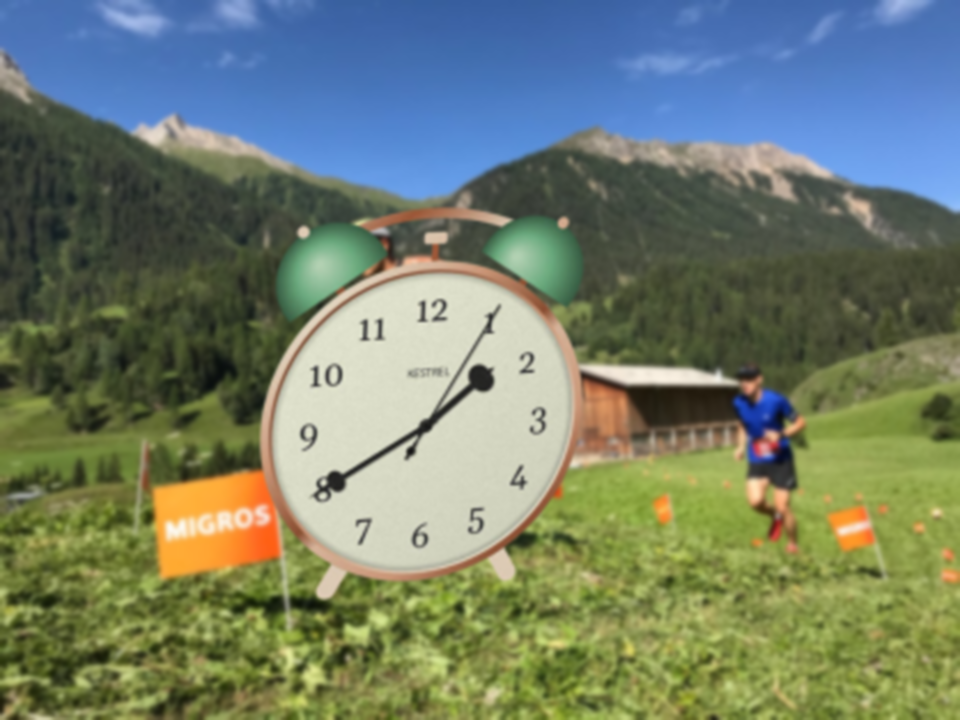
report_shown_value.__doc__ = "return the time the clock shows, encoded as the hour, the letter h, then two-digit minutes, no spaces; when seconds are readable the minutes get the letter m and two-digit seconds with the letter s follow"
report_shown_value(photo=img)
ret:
1h40m05s
